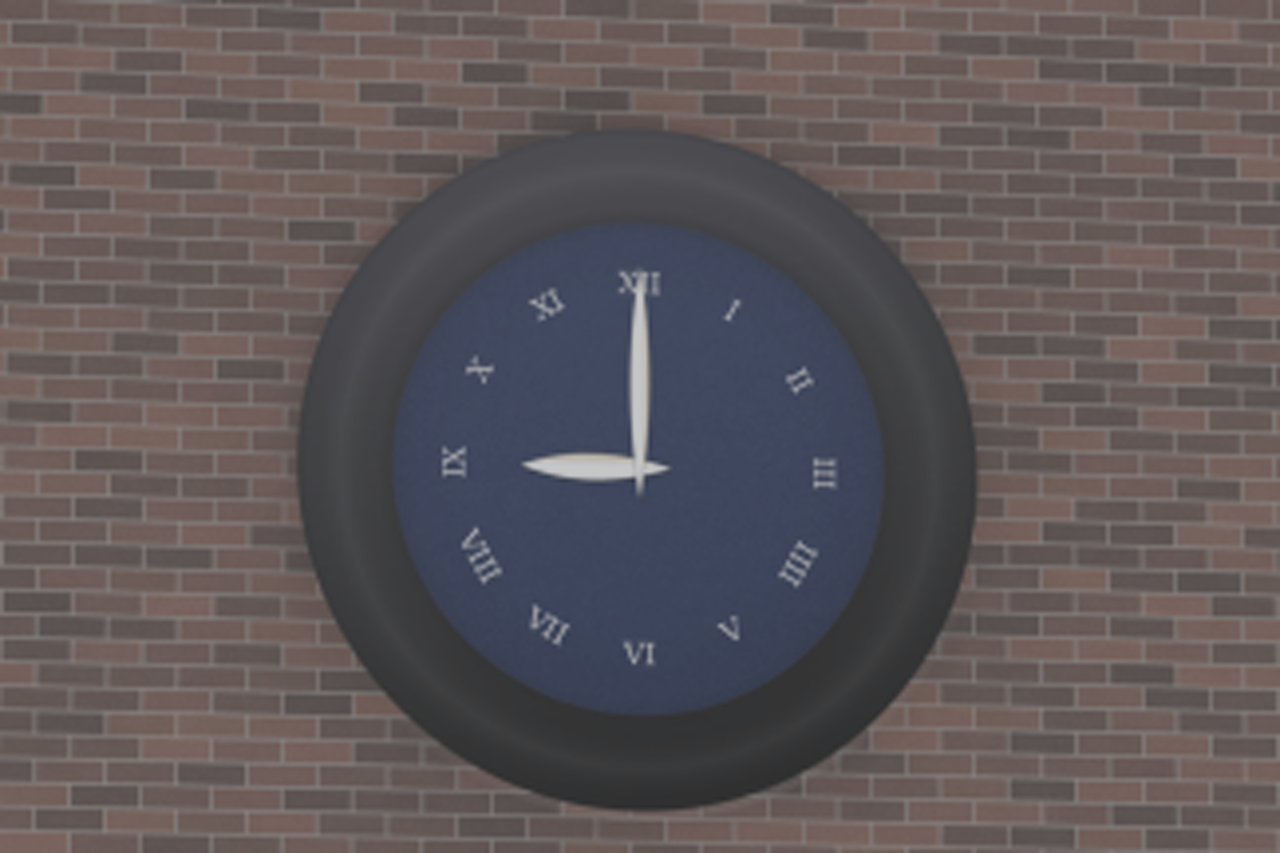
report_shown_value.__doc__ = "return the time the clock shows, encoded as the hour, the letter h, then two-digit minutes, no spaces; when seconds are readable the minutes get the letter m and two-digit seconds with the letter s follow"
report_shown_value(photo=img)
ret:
9h00
